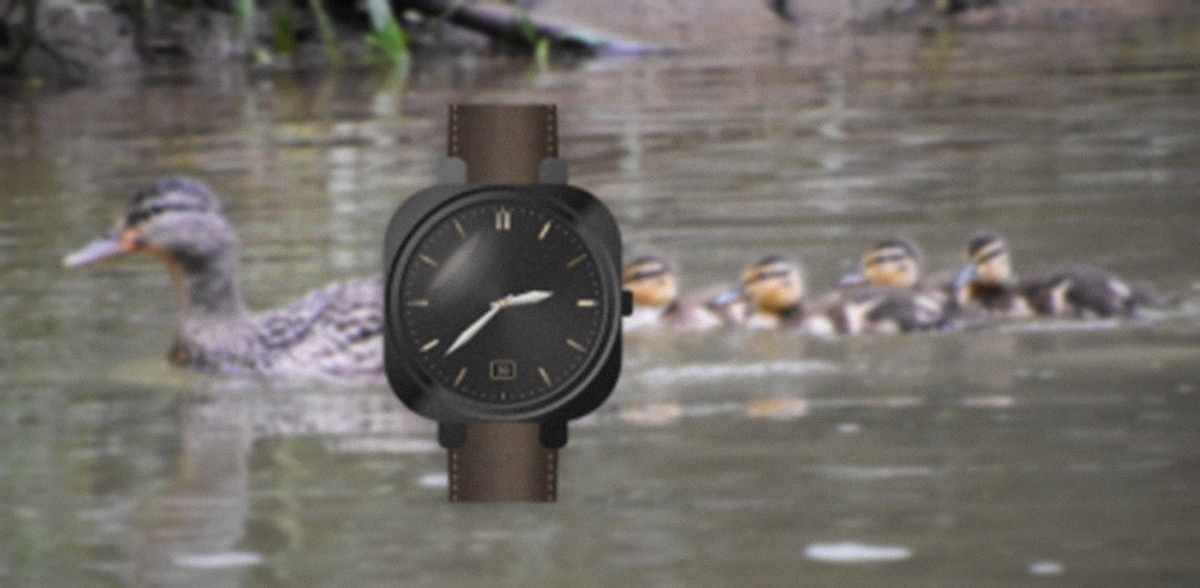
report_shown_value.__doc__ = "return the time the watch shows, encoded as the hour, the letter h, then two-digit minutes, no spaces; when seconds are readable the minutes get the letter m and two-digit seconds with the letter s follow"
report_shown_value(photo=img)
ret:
2h38
